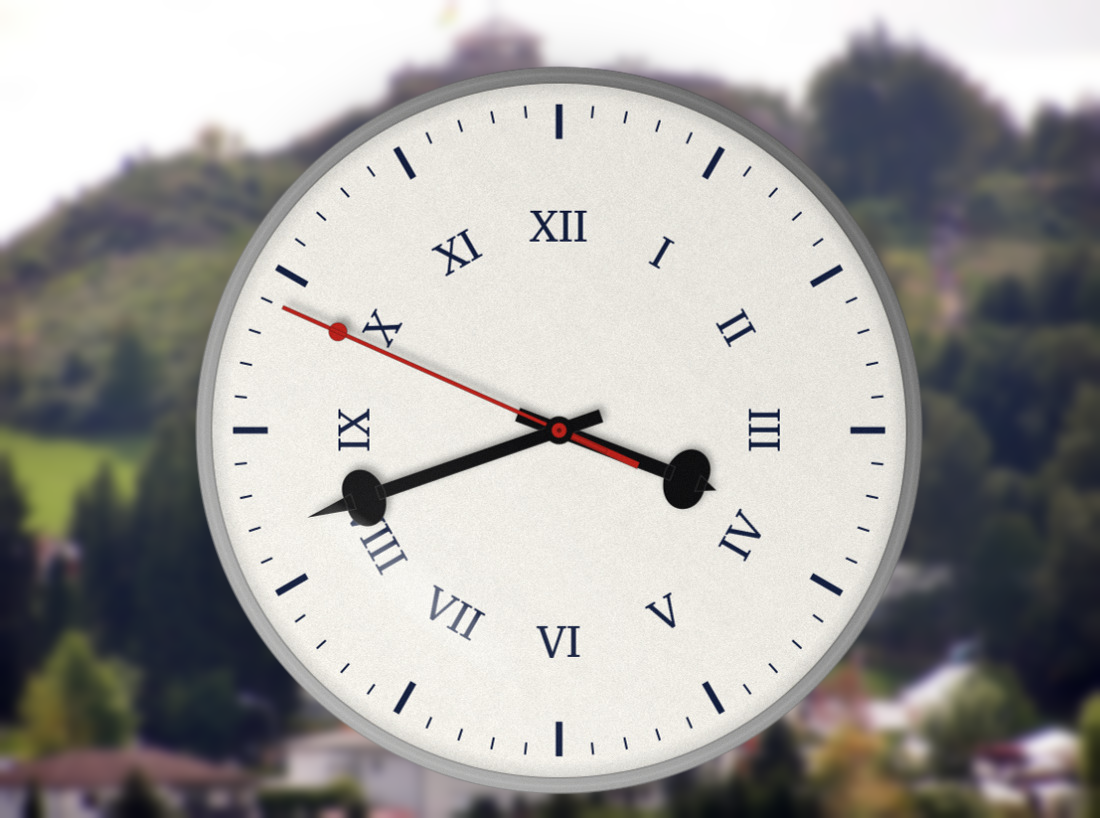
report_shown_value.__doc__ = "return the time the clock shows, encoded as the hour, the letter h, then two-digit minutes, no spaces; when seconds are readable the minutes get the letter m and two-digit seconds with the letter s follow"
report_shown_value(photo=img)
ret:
3h41m49s
